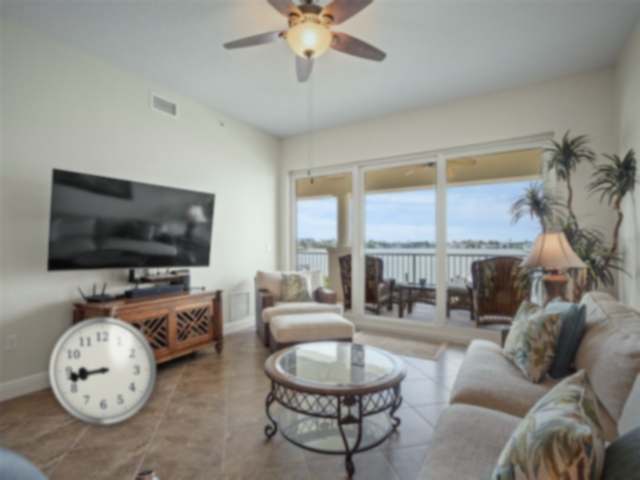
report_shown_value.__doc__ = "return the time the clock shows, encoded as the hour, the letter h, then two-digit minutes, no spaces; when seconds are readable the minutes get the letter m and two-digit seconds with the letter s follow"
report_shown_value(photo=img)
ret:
8h43
